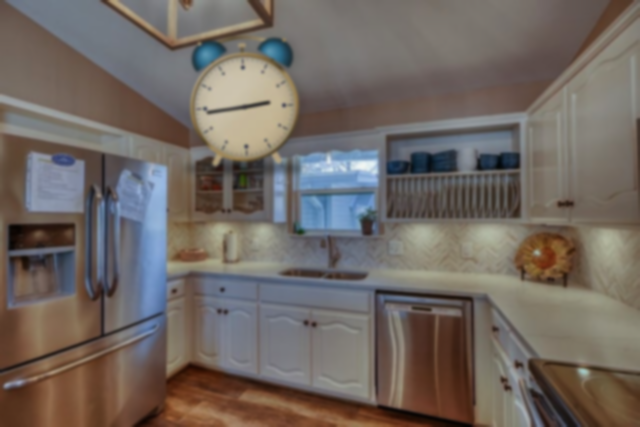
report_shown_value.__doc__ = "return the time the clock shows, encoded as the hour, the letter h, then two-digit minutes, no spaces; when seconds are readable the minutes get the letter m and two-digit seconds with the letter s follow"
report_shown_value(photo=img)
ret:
2h44
